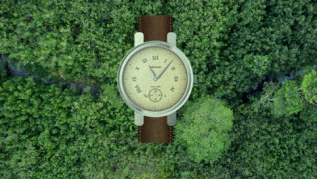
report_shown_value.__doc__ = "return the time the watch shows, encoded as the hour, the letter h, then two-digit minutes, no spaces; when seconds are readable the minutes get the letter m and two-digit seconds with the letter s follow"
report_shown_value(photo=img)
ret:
11h07
